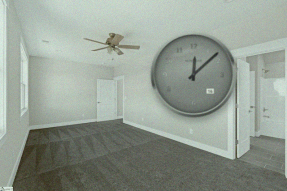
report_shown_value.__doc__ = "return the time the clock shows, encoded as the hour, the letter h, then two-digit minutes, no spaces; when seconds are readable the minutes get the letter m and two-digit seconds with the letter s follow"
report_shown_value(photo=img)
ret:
12h08
